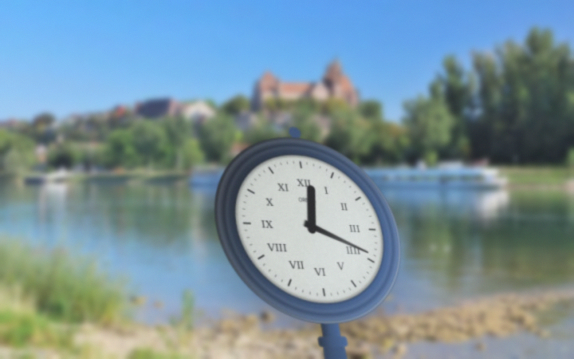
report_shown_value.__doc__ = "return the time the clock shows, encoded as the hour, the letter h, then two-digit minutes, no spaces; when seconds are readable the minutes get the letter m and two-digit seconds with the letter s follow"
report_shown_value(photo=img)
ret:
12h19
